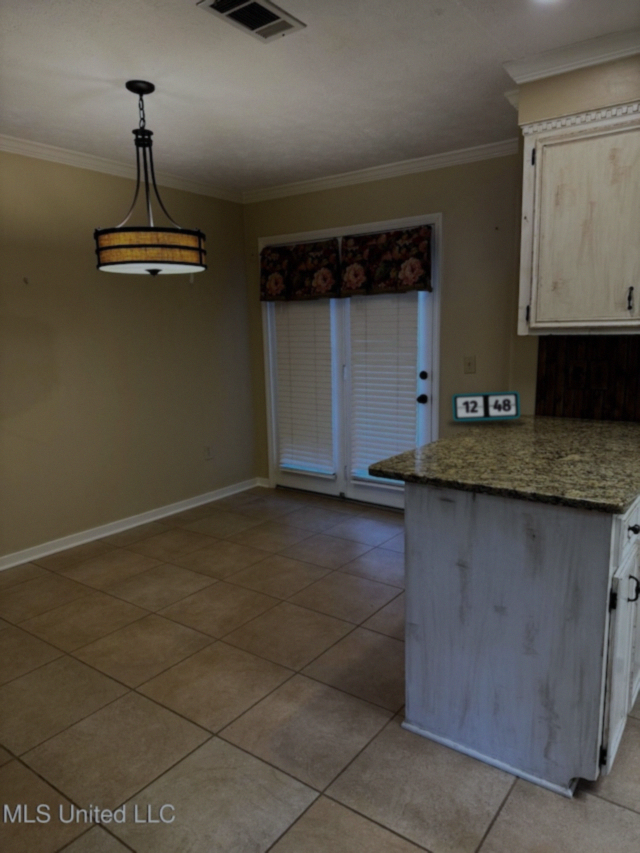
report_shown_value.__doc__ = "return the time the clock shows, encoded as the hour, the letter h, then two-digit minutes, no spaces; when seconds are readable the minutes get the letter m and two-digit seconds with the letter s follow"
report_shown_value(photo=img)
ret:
12h48
